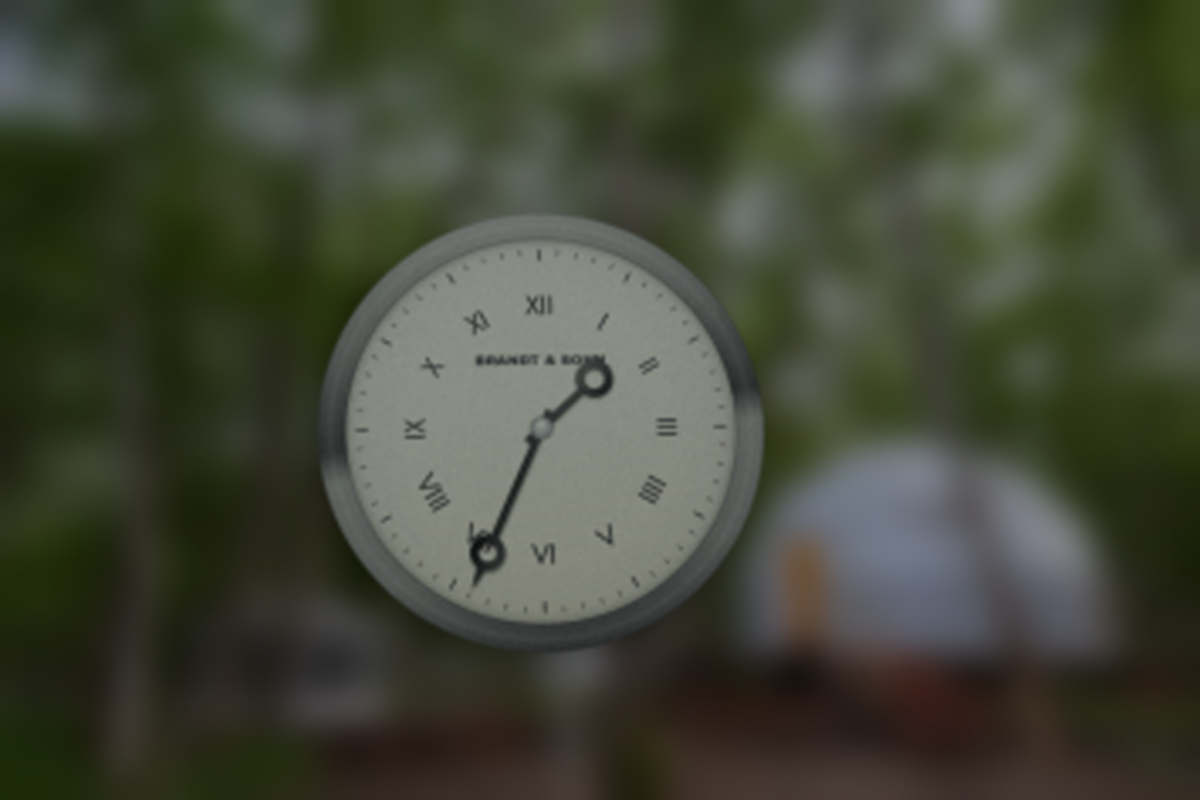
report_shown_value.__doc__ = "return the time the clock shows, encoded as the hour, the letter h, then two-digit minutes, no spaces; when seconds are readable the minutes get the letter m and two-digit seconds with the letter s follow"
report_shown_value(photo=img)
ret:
1h34
